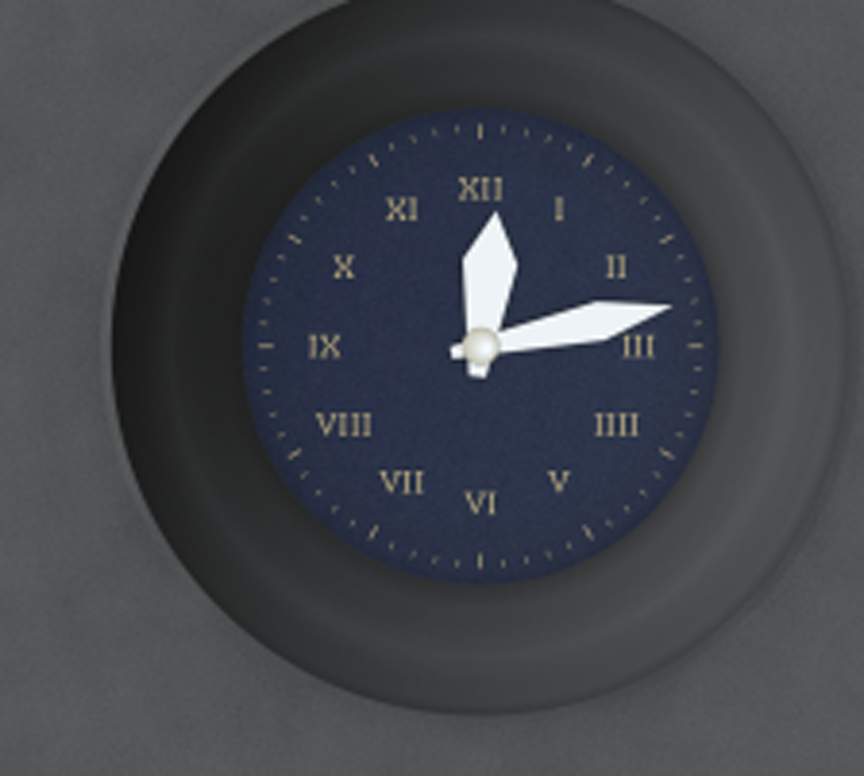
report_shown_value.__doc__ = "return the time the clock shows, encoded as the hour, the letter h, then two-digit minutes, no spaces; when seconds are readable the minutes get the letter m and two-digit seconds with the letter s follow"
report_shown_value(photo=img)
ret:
12h13
